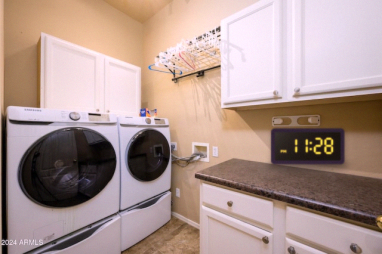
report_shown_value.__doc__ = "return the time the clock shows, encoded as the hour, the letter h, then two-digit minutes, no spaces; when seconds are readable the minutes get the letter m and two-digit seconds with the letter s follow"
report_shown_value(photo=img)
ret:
11h28
